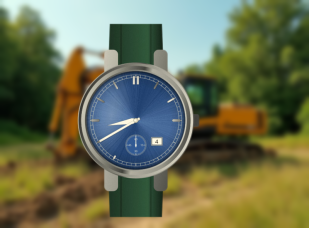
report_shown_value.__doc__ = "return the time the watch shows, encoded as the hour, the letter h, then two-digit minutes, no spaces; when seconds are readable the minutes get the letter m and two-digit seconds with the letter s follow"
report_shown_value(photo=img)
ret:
8h40
